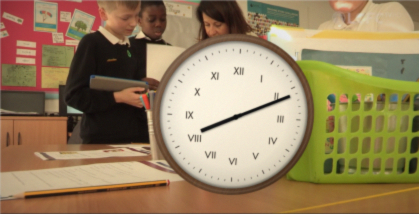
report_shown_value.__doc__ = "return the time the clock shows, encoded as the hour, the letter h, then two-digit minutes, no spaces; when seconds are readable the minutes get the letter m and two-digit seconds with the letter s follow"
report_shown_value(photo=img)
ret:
8h11
